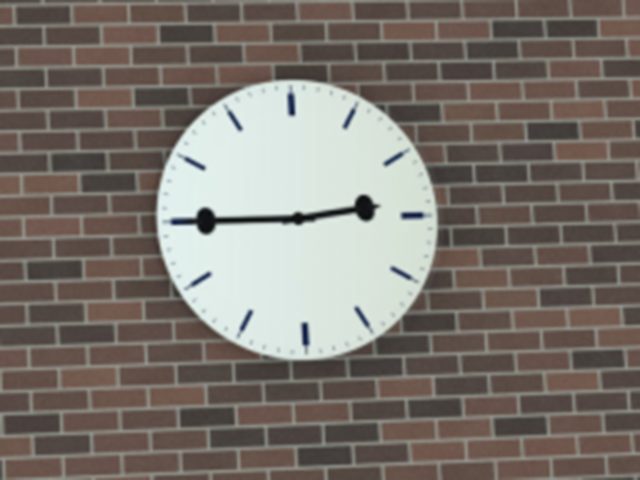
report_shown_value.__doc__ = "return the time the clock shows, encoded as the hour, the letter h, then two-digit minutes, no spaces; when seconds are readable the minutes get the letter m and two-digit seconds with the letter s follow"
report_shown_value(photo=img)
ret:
2h45
